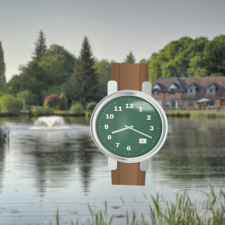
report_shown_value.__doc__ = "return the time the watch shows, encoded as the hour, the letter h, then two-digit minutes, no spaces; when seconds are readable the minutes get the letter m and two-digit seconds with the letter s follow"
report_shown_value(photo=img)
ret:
8h19
